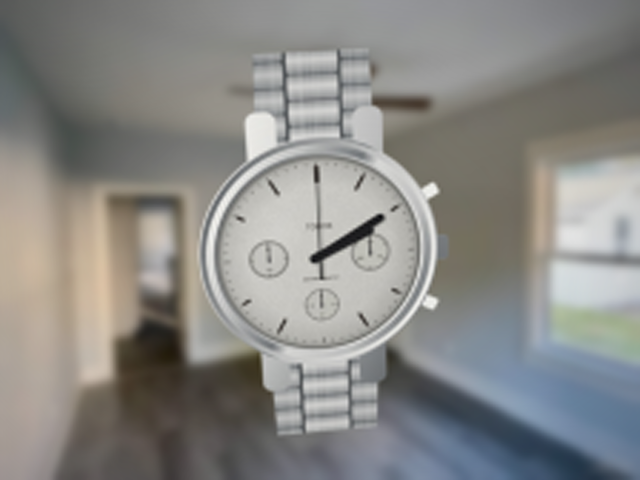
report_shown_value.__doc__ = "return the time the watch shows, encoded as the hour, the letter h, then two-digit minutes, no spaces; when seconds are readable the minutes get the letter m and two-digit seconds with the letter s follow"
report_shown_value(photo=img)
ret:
2h10
